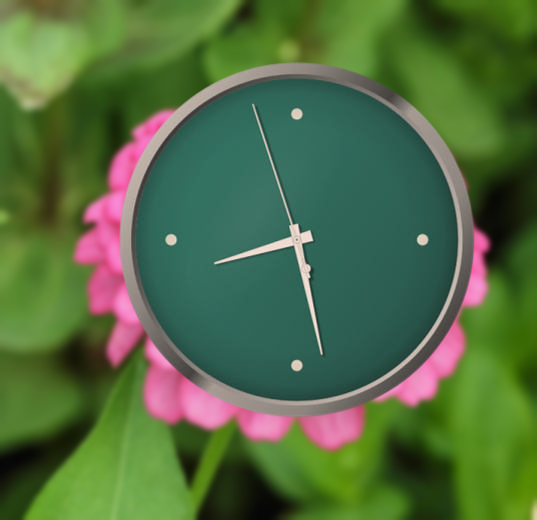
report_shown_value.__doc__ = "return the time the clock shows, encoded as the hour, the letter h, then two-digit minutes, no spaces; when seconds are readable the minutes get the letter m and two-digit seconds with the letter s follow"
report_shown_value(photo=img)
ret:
8h27m57s
